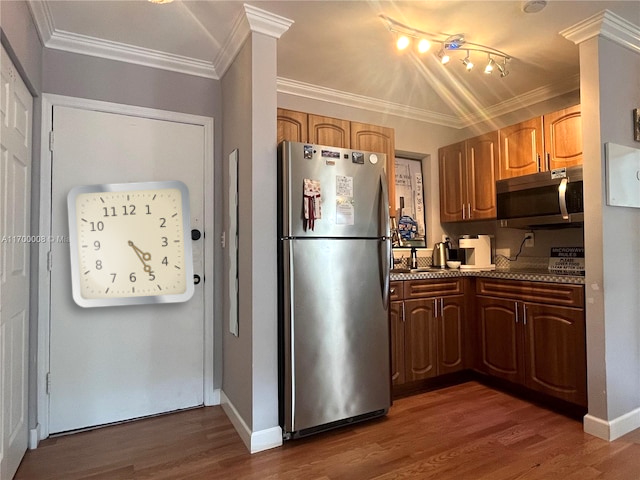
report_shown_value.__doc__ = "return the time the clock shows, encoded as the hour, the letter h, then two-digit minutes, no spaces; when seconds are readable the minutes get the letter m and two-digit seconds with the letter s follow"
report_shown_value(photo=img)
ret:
4h25
